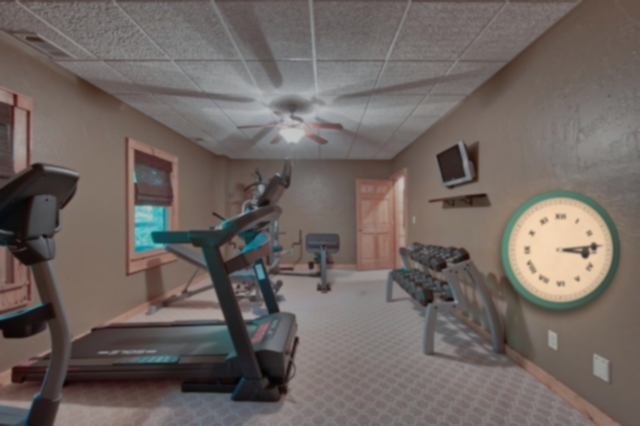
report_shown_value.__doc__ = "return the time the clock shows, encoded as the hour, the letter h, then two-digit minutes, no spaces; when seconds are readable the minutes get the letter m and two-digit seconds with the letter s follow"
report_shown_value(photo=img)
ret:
3h14
